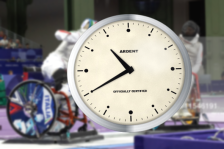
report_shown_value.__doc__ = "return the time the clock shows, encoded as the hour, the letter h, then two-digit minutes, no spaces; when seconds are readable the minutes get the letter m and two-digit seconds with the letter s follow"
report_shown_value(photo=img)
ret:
10h40
